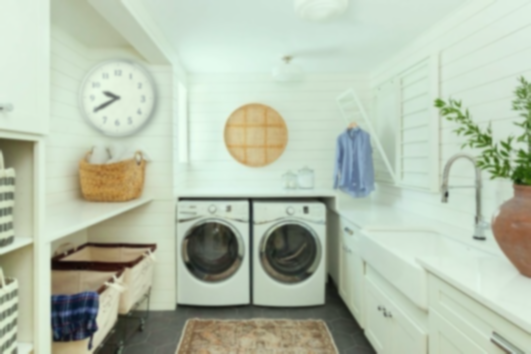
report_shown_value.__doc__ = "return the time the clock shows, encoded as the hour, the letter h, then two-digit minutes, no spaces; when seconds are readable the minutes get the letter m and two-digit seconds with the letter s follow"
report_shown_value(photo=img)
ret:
9h40
